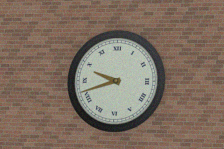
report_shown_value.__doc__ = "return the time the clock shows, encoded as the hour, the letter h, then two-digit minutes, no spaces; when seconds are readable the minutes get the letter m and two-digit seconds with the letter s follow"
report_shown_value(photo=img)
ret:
9h42
